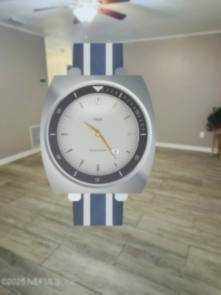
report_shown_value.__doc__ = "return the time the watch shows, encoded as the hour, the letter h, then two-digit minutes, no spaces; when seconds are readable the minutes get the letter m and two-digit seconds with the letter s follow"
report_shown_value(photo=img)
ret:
10h24
